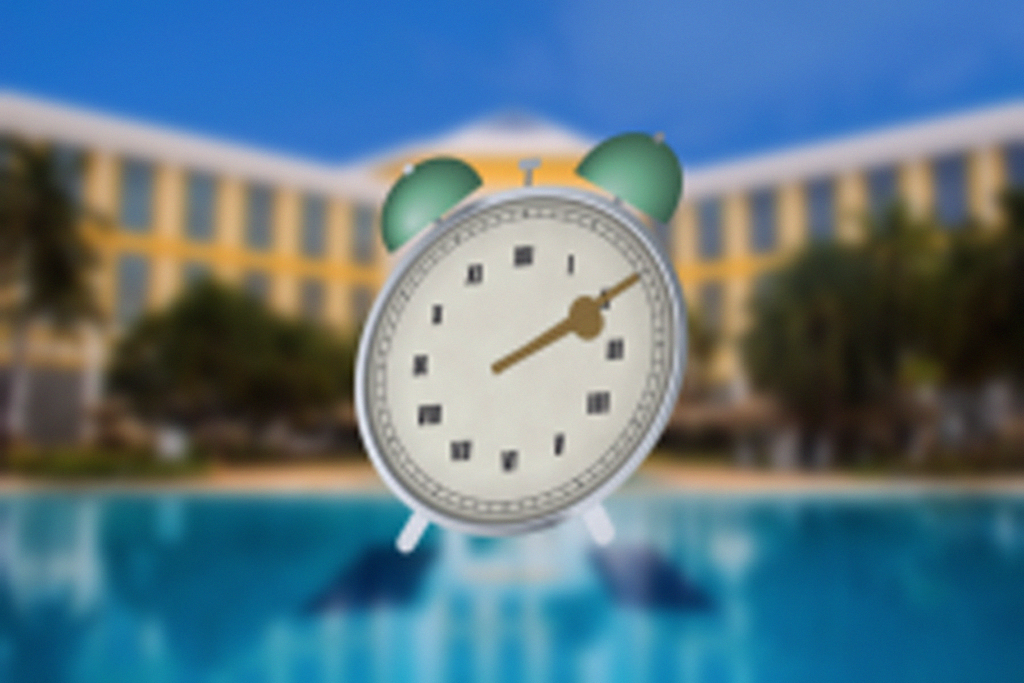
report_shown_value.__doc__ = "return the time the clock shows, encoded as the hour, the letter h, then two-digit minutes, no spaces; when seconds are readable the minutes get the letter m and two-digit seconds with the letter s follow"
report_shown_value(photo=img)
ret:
2h10
